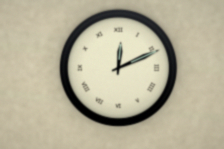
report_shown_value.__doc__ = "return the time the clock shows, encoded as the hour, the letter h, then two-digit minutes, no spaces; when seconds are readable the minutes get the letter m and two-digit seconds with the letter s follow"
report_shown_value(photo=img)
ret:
12h11
